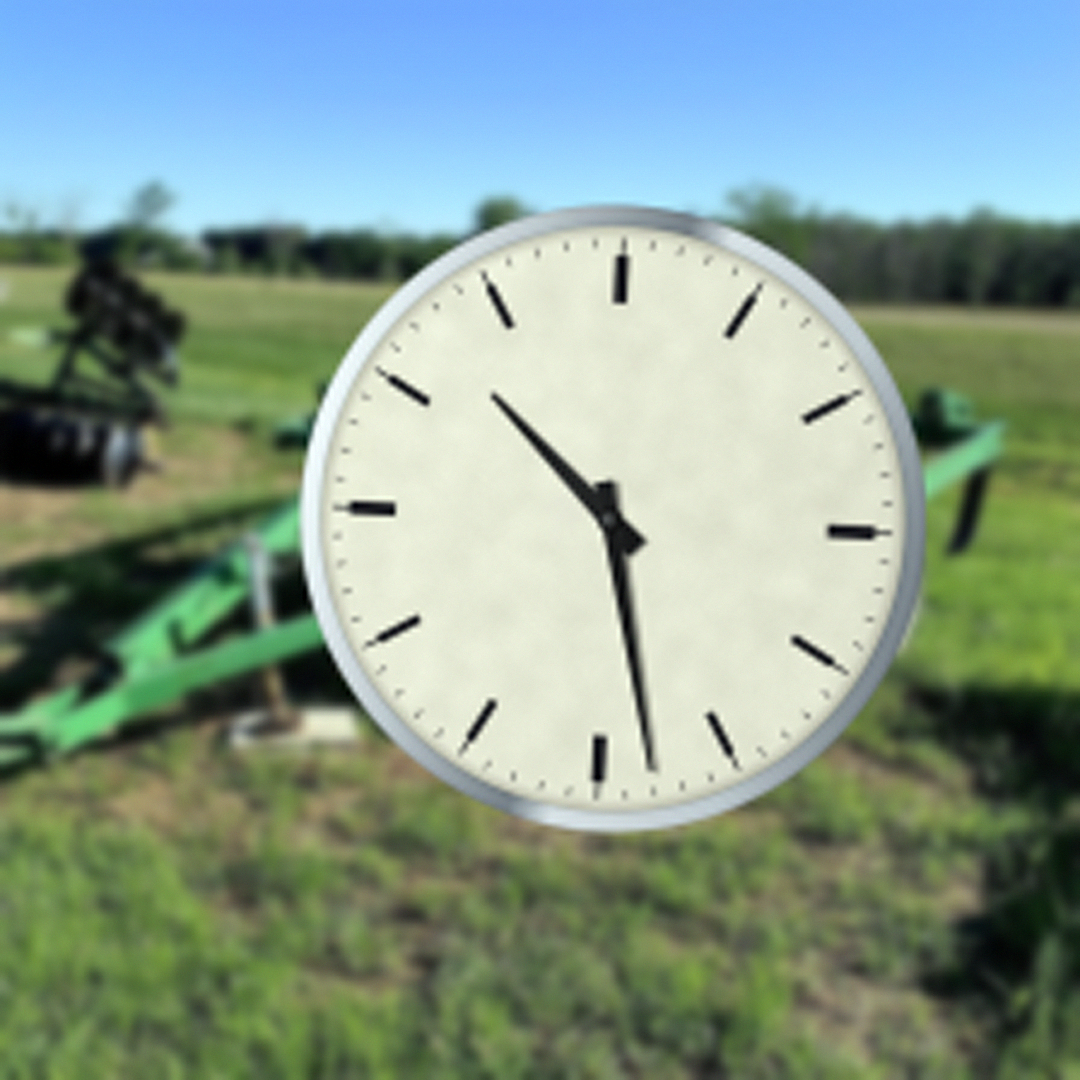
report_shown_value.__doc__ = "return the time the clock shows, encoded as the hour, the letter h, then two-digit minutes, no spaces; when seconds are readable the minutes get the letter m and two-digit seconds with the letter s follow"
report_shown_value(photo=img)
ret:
10h28
